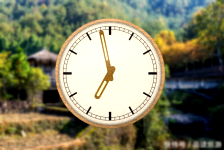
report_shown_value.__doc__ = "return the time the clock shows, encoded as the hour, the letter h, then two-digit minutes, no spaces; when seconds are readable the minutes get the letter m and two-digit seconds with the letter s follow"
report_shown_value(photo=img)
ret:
6h58
